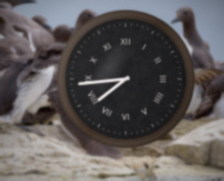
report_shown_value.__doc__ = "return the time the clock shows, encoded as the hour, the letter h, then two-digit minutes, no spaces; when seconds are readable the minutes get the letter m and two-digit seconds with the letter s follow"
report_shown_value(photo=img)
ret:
7h44
